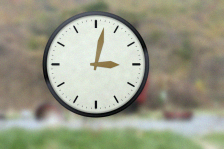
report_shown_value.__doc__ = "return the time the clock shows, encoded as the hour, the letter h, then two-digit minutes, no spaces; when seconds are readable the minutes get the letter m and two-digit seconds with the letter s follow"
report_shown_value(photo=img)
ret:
3h02
